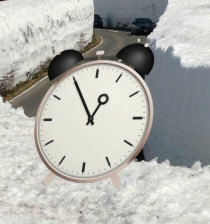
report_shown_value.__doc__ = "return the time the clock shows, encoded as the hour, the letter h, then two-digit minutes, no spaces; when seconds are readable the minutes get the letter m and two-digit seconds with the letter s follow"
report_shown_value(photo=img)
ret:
12h55
